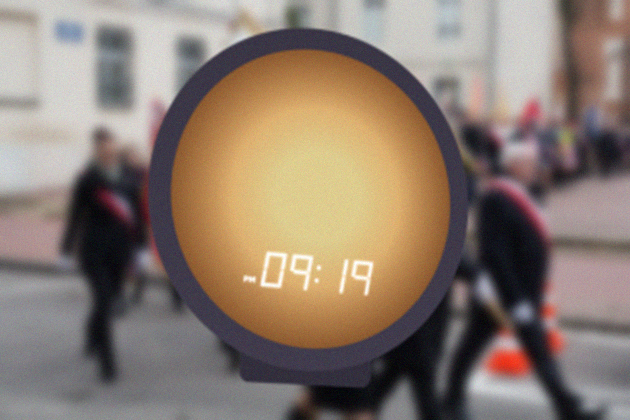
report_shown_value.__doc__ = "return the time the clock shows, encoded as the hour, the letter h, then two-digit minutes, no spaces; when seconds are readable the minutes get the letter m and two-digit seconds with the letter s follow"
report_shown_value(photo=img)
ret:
9h19
